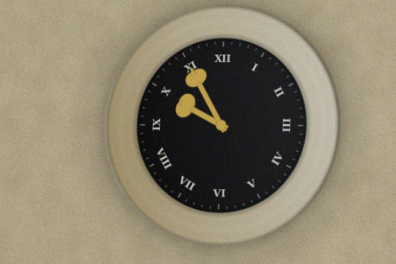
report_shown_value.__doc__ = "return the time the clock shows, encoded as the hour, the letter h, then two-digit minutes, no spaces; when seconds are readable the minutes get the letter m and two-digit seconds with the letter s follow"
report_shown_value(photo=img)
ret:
9h55
